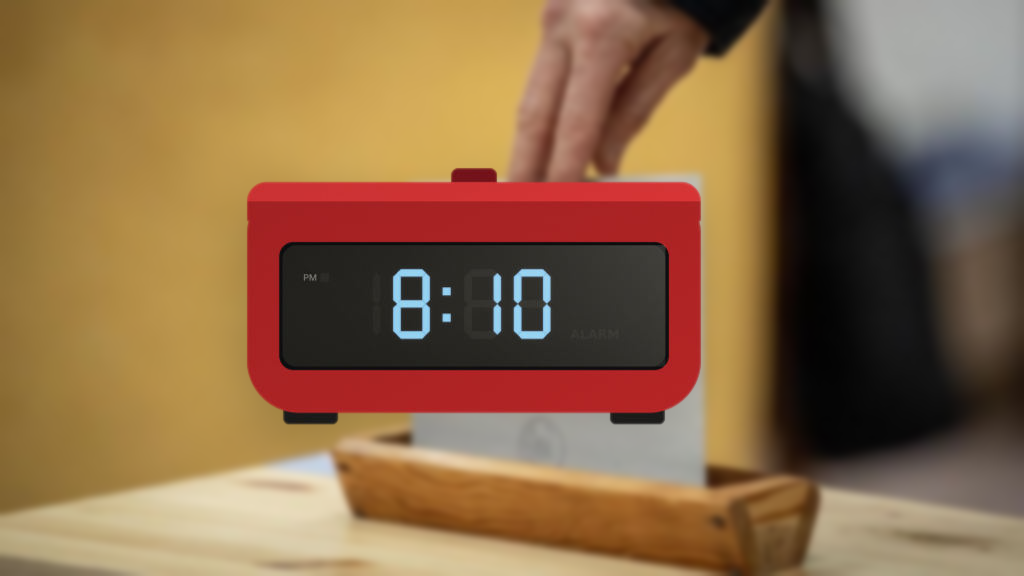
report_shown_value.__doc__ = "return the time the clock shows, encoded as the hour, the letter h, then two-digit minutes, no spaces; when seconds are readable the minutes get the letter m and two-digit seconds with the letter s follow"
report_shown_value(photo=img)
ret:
8h10
